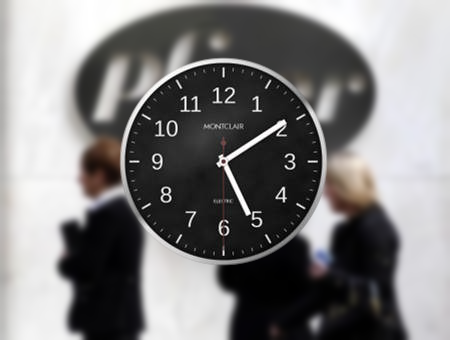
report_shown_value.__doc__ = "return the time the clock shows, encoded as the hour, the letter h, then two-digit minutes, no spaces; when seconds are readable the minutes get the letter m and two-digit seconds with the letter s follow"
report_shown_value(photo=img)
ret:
5h09m30s
